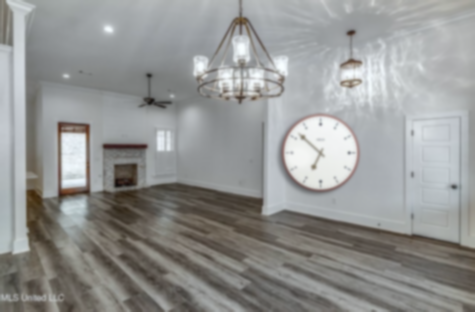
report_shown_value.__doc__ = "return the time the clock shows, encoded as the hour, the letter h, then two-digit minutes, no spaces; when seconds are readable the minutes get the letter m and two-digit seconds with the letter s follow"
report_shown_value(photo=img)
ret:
6h52
